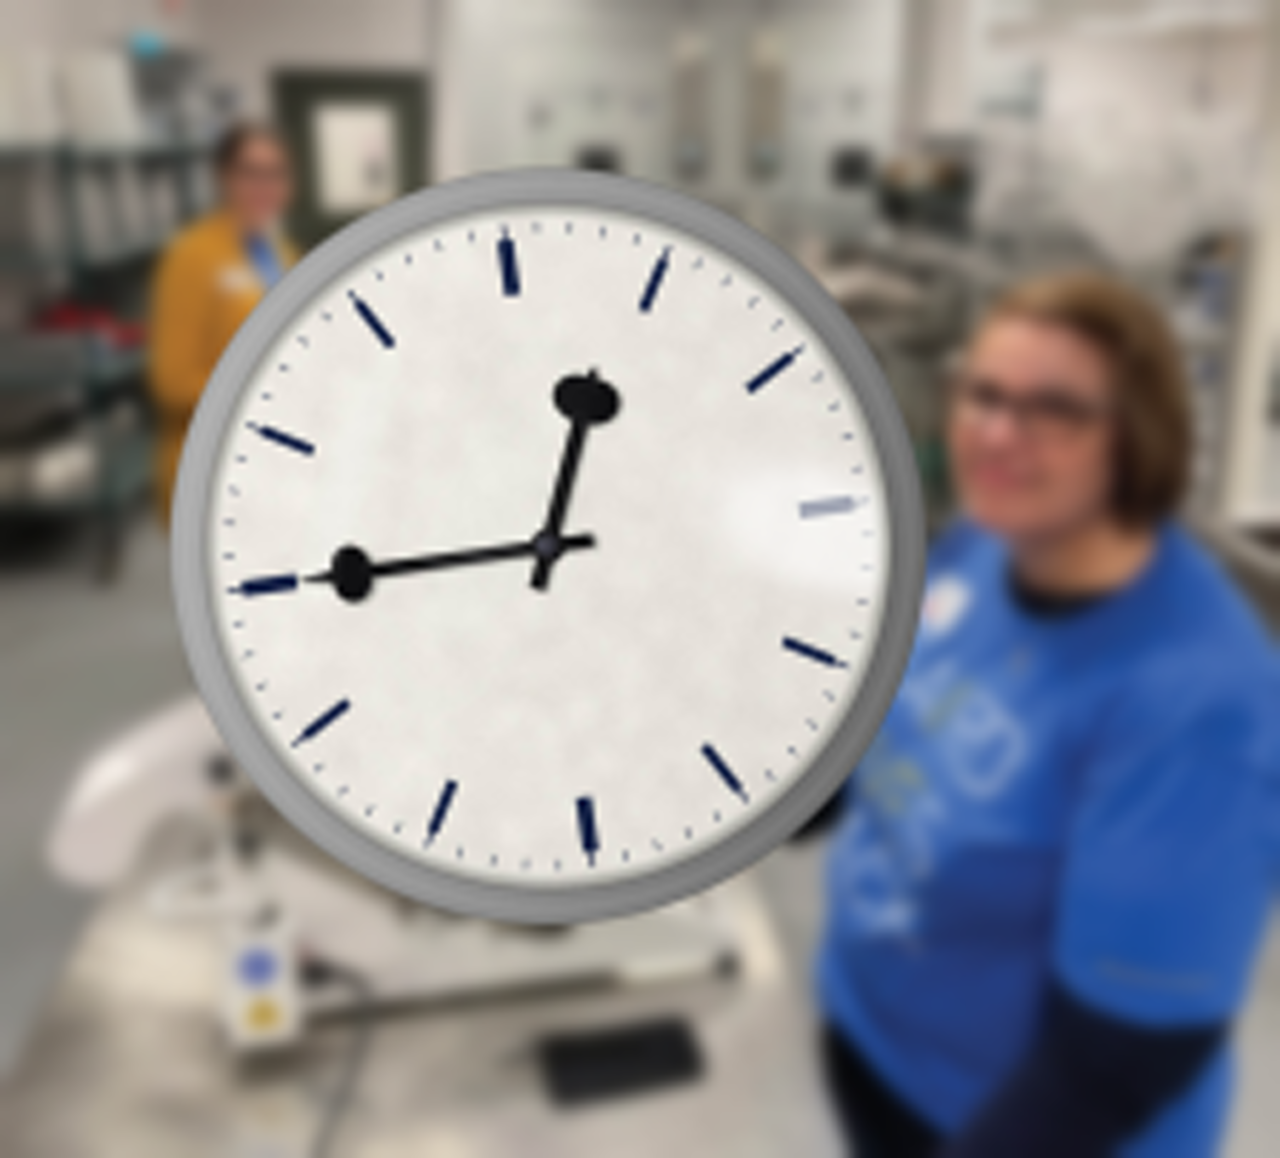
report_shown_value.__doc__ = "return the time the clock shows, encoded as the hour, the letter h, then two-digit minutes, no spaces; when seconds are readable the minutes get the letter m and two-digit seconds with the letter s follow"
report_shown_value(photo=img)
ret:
12h45
